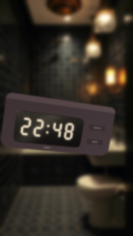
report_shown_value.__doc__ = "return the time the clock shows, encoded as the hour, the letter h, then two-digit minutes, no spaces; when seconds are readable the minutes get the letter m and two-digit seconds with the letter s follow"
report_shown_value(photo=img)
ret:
22h48
